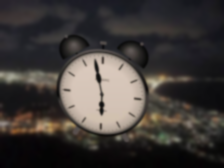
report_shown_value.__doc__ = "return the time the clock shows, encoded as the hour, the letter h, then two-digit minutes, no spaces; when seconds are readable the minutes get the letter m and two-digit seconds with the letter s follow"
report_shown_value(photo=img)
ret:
5h58
